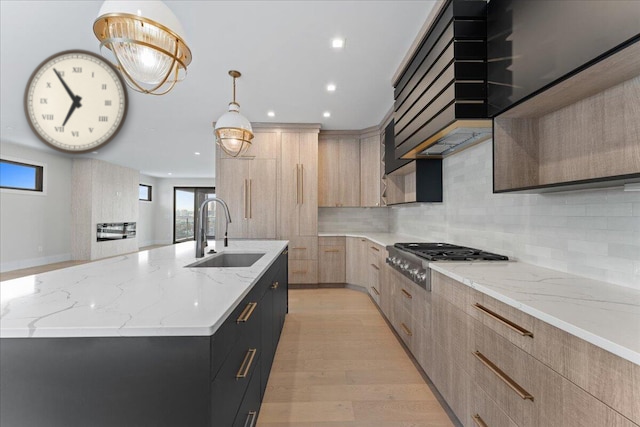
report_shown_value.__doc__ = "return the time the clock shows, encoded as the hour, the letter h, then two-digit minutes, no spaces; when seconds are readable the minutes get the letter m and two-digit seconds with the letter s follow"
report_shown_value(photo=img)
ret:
6h54
